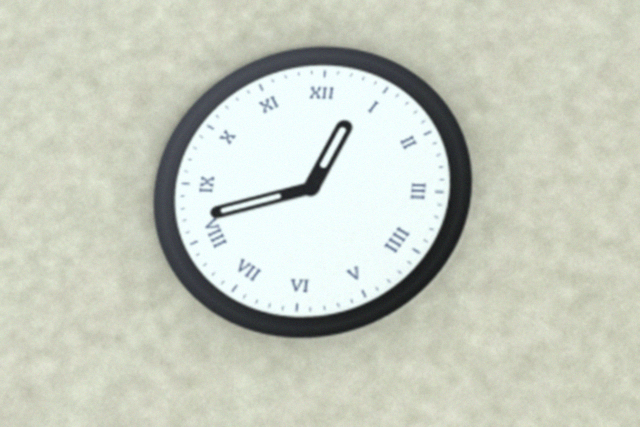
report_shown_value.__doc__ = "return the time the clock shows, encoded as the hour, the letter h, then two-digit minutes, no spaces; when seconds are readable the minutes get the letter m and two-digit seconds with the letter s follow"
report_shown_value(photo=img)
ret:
12h42
